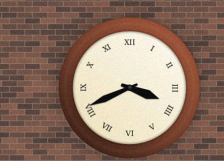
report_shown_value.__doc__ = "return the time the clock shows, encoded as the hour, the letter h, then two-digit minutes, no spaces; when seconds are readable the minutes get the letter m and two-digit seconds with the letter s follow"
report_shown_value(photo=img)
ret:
3h41
